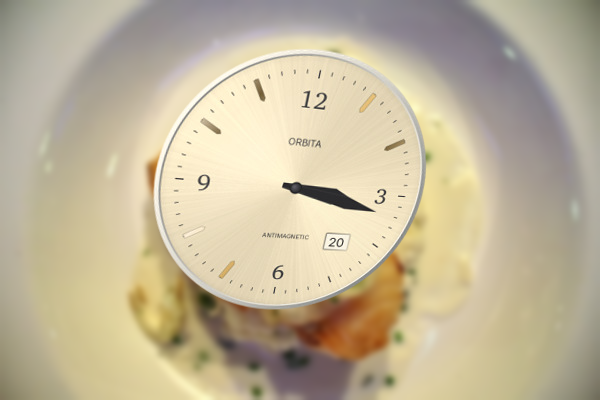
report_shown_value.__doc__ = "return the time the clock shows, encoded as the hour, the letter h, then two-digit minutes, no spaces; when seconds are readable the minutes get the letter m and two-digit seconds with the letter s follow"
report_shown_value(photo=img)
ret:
3h17
